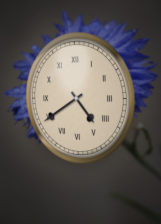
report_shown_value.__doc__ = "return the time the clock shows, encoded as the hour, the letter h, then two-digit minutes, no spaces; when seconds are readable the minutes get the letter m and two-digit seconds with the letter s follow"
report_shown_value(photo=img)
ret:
4h40
